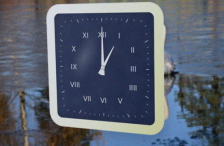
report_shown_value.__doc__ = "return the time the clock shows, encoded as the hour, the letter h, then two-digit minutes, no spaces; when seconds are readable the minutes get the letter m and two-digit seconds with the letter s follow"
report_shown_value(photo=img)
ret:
1h00
